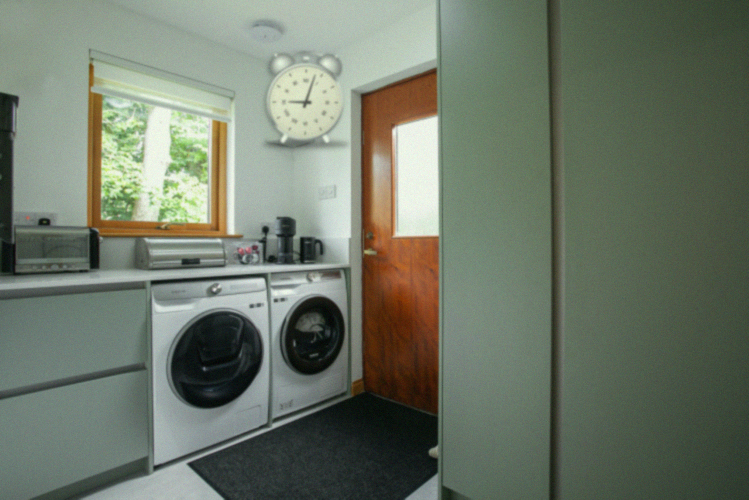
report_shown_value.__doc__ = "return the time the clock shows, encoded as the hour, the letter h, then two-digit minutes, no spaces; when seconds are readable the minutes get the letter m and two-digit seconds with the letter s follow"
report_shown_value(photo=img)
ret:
9h03
